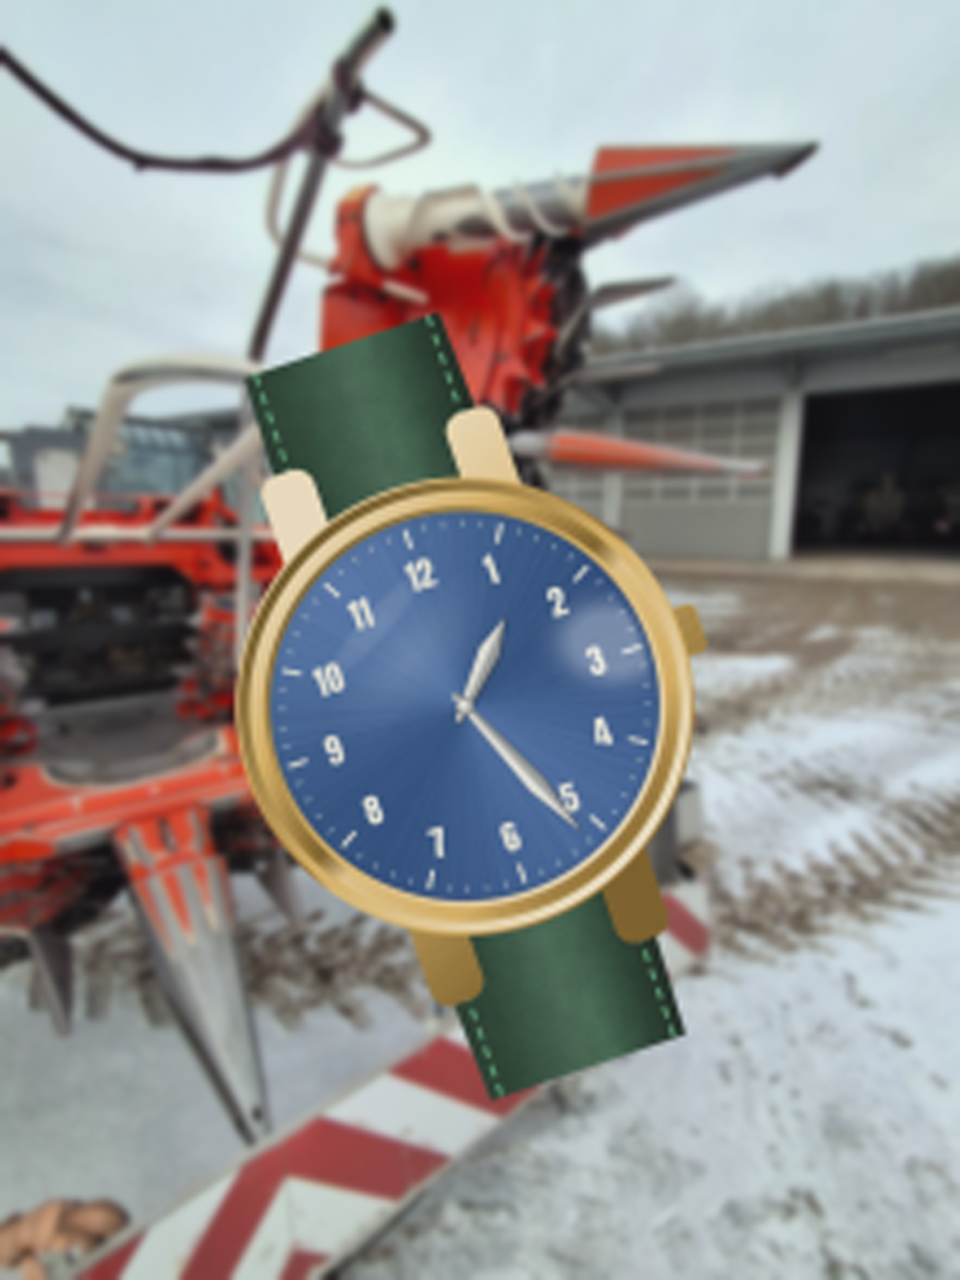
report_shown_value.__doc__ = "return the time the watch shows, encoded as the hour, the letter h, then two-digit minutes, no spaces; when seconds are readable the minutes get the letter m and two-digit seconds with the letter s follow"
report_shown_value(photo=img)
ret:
1h26
